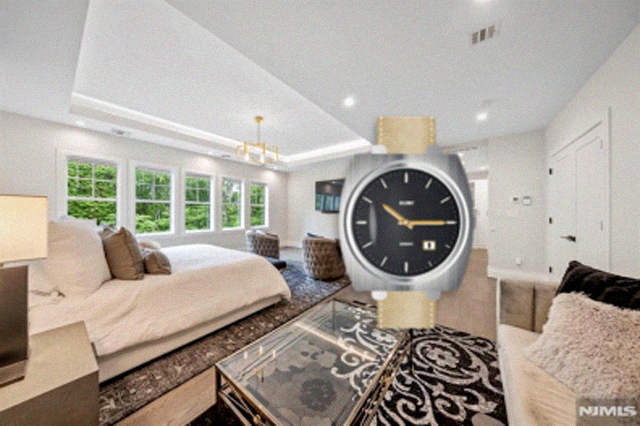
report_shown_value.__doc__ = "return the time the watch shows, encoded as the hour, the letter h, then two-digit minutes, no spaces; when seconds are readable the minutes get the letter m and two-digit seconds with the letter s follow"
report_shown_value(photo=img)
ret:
10h15
